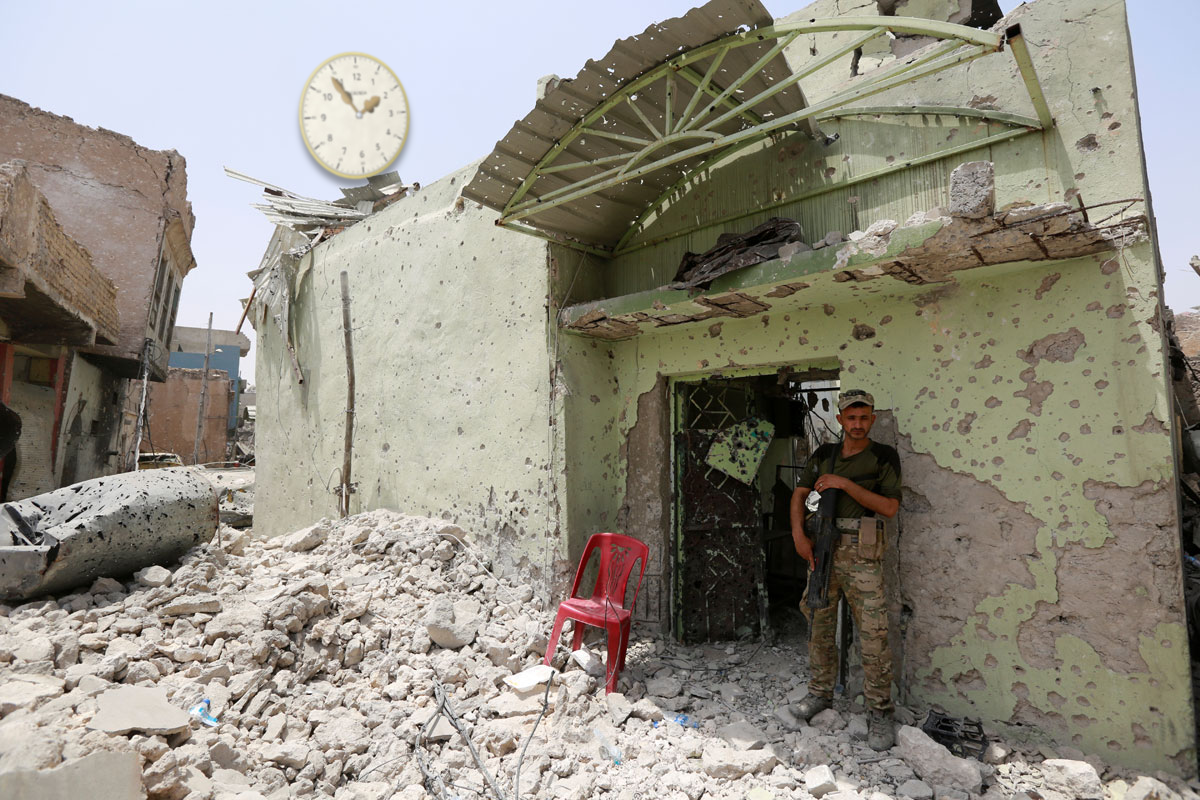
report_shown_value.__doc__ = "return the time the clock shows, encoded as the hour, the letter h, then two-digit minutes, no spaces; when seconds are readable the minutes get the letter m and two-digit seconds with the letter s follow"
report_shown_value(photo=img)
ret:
1h54
